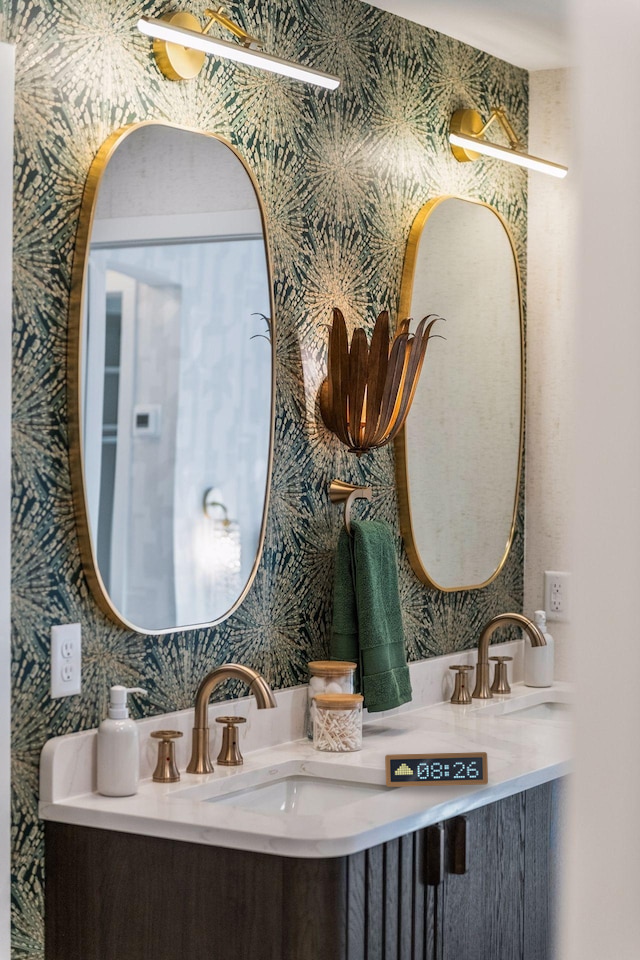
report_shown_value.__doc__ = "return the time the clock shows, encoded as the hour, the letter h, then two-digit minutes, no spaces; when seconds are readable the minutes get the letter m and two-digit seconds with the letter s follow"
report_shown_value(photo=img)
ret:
8h26
